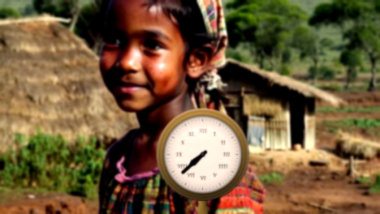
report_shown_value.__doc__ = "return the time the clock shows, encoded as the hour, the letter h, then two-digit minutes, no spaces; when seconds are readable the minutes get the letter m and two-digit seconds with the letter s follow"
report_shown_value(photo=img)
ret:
7h38
